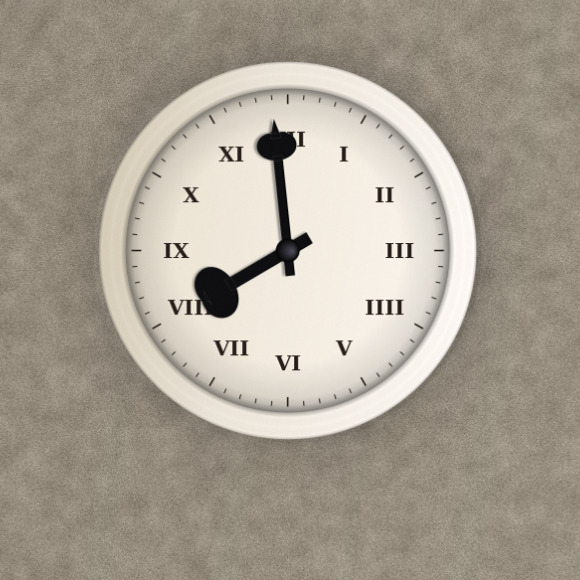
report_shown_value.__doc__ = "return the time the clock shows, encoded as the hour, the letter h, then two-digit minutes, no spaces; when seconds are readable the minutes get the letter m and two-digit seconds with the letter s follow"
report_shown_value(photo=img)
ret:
7h59
